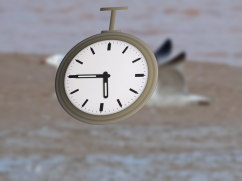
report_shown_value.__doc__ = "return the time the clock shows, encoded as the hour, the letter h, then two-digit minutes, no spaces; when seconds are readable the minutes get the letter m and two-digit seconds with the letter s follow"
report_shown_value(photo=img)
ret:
5h45
